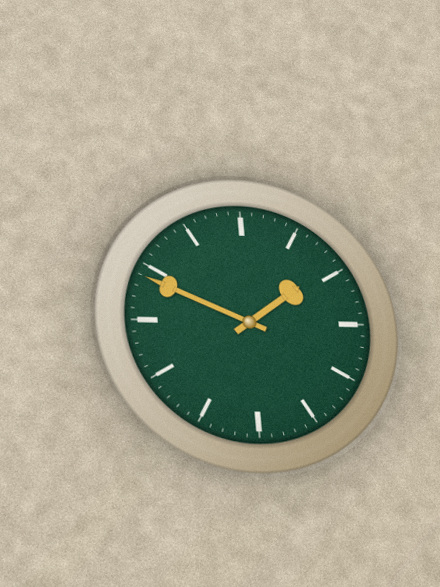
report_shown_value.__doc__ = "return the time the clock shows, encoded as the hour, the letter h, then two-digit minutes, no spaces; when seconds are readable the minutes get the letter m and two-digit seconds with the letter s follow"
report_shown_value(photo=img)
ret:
1h49
